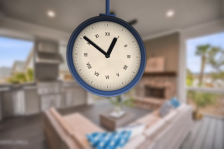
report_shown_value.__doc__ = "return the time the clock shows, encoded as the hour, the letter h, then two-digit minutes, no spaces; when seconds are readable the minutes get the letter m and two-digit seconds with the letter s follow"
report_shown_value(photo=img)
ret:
12h51
